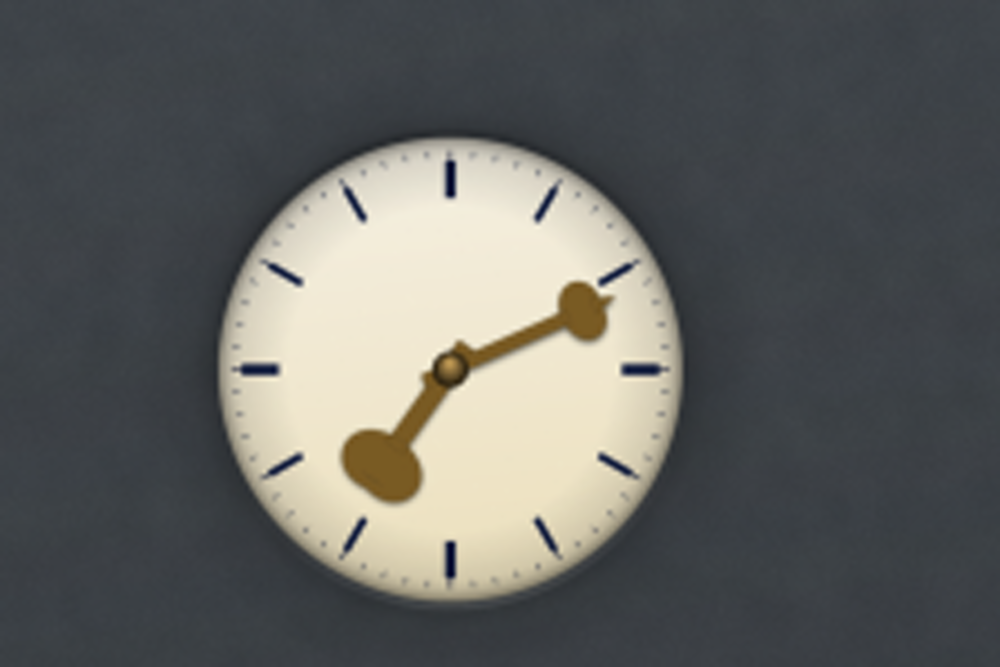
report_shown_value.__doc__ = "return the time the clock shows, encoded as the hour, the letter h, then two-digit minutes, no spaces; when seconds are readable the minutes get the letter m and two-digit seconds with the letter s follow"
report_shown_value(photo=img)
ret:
7h11
